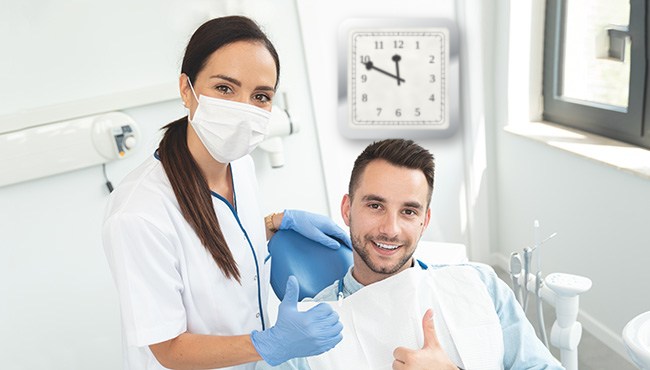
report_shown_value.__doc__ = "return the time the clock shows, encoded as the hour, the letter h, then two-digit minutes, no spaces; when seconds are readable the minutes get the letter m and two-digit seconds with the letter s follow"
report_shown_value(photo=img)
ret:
11h49
